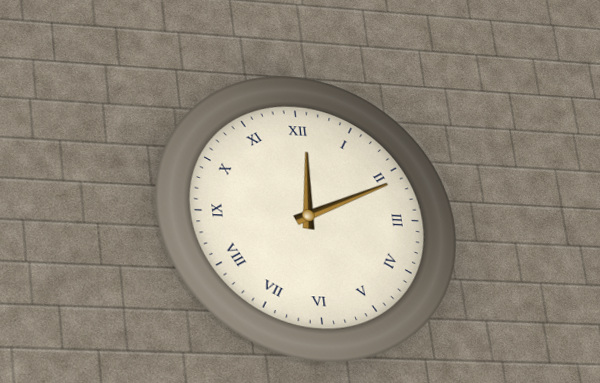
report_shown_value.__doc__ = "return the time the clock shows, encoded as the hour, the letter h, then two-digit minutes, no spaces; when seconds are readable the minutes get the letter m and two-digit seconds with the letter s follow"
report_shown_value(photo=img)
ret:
12h11
